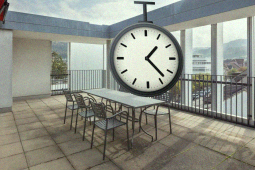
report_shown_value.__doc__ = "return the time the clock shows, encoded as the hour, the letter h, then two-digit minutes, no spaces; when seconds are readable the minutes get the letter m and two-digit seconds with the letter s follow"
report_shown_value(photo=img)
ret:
1h23
